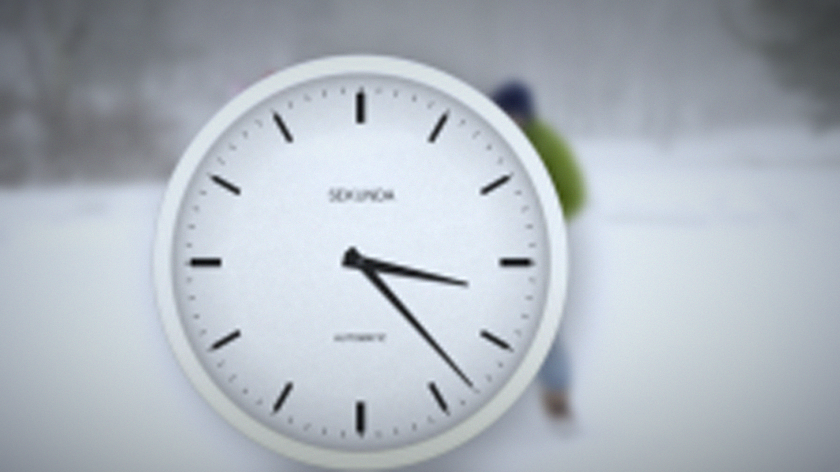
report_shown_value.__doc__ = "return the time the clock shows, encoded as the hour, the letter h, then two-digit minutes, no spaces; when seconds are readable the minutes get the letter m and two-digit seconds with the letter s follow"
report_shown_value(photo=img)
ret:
3h23
